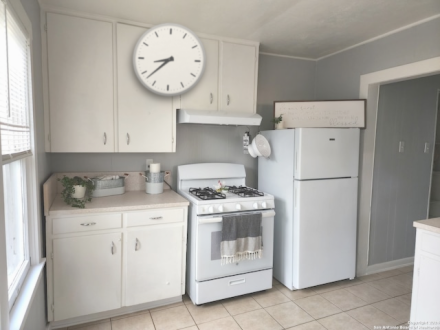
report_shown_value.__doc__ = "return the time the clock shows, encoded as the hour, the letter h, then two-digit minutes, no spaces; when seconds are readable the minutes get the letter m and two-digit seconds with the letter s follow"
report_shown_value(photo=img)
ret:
8h38
